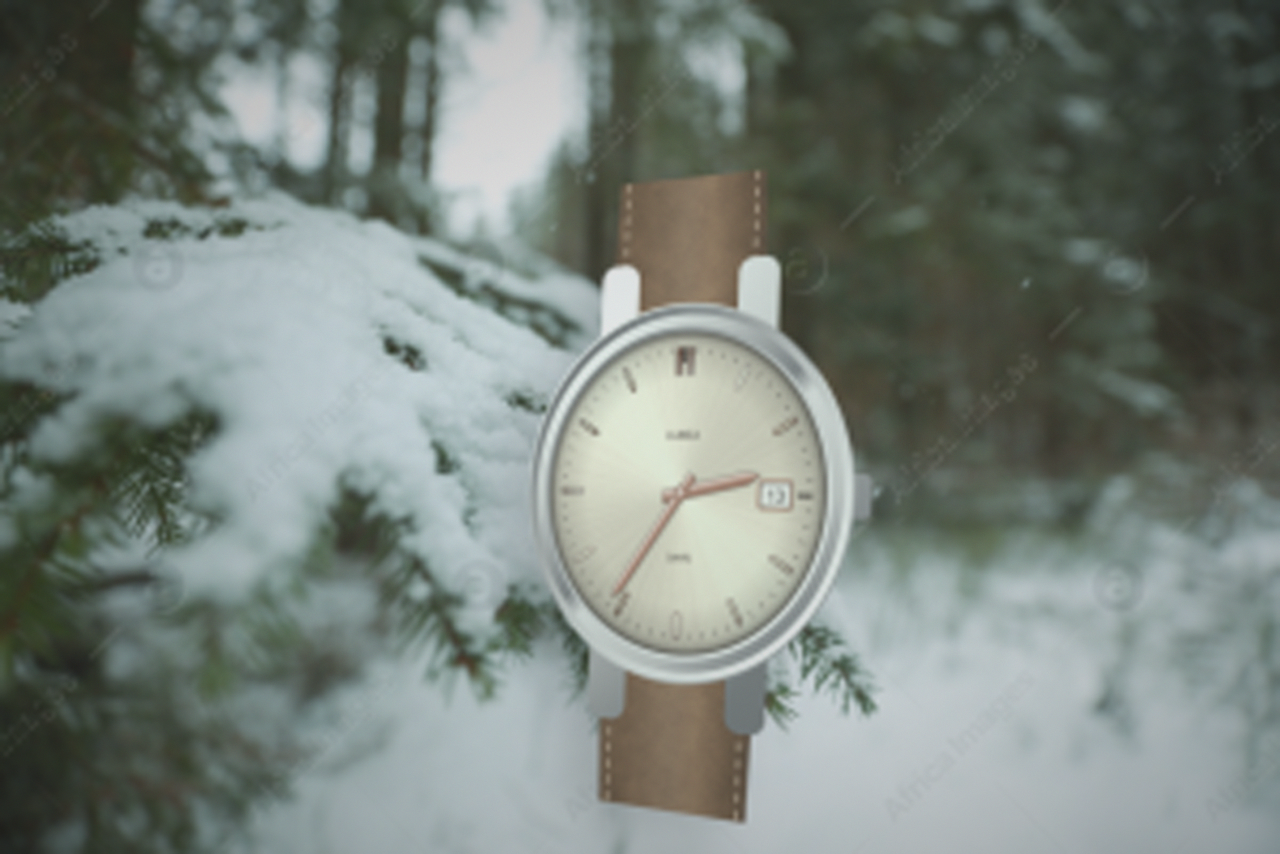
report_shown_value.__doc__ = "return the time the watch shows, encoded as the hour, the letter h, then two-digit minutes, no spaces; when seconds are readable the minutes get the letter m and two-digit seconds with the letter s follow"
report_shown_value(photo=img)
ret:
2h36
